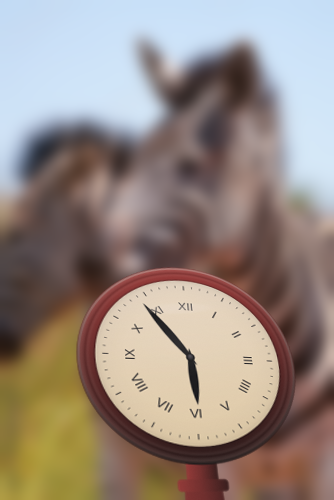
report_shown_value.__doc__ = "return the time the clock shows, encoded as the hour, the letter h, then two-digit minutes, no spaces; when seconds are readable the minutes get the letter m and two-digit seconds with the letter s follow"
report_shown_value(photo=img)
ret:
5h54
